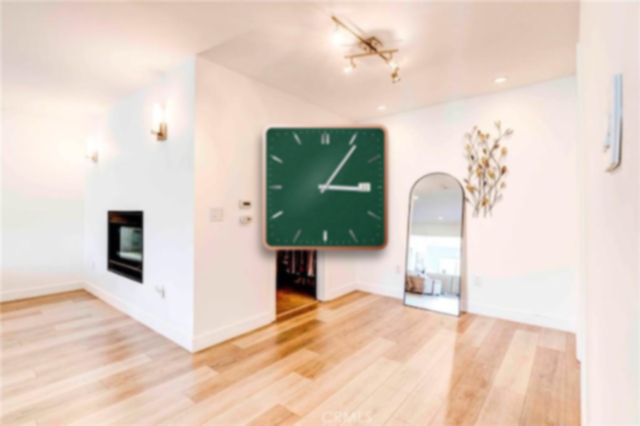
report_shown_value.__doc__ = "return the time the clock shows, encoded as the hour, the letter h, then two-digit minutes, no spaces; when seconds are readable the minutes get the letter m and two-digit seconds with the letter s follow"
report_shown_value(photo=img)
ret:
3h06
